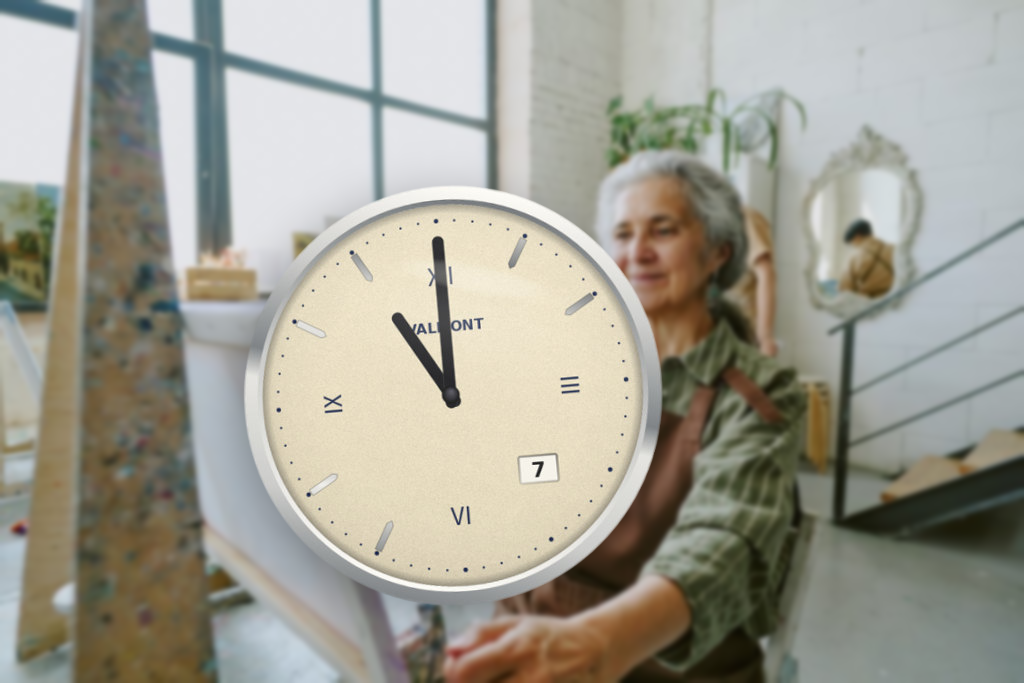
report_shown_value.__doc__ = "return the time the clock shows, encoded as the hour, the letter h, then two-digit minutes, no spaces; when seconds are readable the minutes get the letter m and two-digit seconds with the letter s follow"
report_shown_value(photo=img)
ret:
11h00
